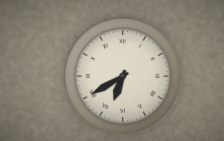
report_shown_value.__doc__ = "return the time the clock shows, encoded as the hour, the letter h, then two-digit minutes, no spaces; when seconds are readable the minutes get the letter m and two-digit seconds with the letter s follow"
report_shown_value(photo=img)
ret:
6h40
